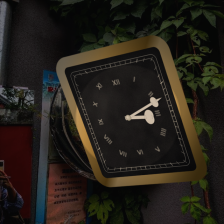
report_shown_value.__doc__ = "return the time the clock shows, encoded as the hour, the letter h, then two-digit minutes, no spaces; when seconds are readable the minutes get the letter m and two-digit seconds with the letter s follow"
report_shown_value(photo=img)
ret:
3h12
